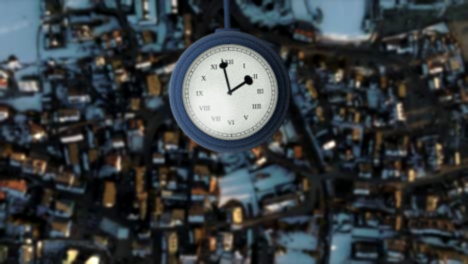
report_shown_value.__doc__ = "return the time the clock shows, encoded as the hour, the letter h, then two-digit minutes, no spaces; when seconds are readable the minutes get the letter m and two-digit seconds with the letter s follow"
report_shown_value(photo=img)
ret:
1h58
